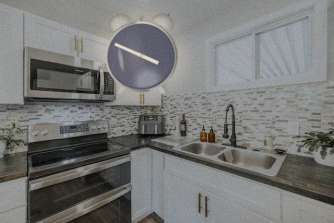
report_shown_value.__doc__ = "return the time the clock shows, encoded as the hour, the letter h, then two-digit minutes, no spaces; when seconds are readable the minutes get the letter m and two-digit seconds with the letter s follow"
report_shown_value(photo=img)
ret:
3h49
